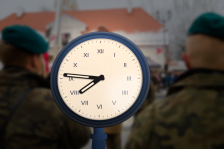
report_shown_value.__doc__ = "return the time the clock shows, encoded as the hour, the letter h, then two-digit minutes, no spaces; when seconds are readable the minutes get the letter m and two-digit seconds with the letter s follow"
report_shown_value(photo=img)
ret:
7h46
